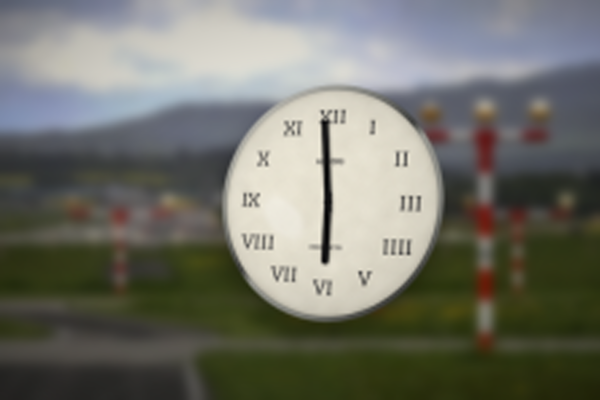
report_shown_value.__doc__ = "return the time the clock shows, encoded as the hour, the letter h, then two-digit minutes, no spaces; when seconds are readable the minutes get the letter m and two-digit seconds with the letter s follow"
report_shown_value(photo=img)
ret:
5h59
